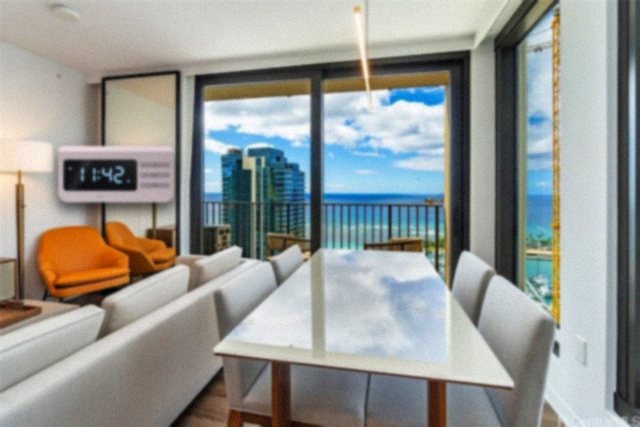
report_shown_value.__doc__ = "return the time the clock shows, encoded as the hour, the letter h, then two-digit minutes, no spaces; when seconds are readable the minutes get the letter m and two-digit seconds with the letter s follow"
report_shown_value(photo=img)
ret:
11h42
